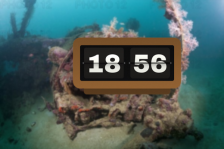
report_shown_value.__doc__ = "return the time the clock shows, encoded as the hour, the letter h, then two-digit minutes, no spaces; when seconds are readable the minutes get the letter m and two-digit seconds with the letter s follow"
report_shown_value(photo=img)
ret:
18h56
